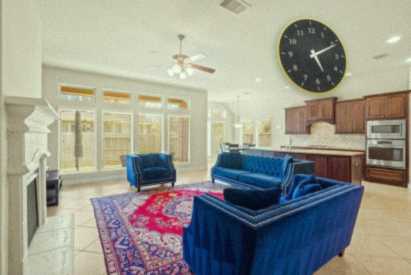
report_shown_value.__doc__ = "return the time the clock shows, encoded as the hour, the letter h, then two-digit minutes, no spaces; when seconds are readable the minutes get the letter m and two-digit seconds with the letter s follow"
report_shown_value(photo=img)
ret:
5h11
